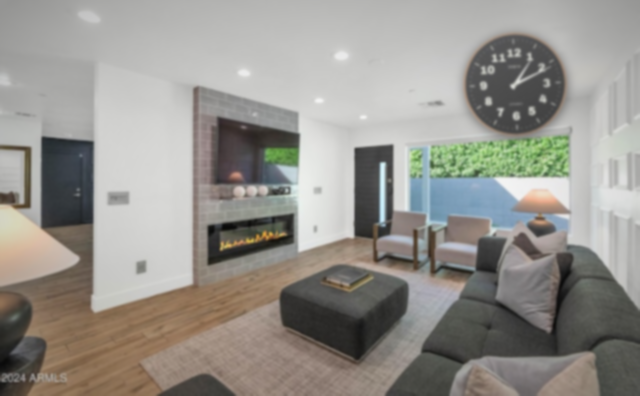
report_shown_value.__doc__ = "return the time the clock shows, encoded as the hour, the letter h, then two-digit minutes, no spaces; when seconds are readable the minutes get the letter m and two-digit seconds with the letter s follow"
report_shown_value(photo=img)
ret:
1h11
